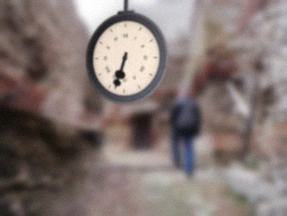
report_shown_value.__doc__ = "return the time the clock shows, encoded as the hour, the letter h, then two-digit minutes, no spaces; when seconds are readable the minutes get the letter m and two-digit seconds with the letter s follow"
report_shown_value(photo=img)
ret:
6h33
